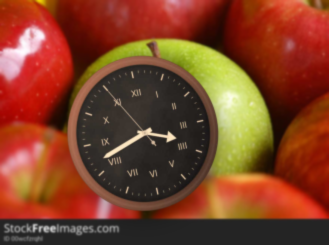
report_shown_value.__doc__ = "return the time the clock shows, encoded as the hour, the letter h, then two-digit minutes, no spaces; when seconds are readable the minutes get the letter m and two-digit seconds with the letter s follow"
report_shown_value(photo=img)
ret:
3h41m55s
